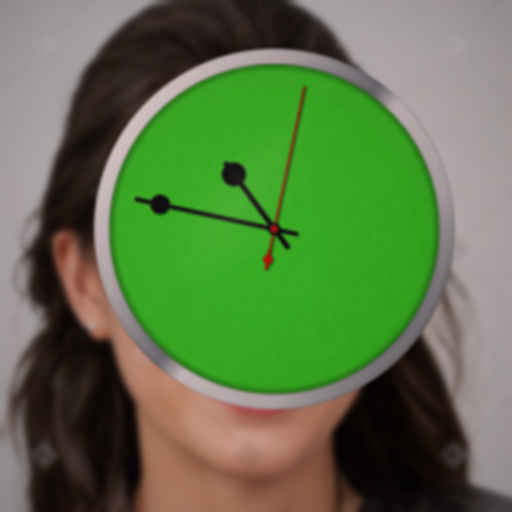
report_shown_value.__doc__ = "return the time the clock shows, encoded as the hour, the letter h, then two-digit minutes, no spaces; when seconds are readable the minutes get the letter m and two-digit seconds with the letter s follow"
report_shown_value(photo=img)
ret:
10h47m02s
